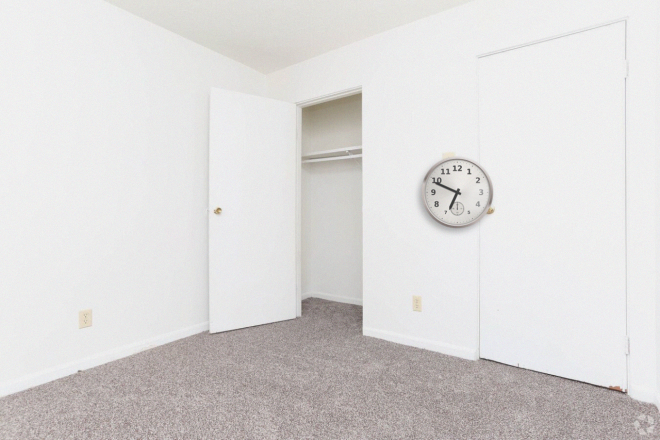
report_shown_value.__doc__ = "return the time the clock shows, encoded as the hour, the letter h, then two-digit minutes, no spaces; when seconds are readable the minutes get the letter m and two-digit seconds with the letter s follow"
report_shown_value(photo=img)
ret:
6h49
